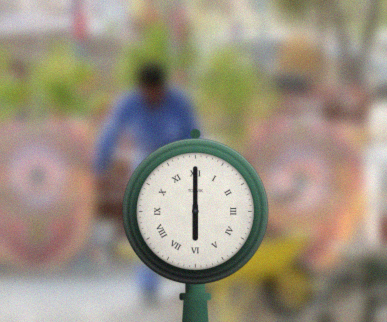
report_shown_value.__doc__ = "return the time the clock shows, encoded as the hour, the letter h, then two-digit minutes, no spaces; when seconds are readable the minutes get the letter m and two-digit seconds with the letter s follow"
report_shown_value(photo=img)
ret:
6h00
